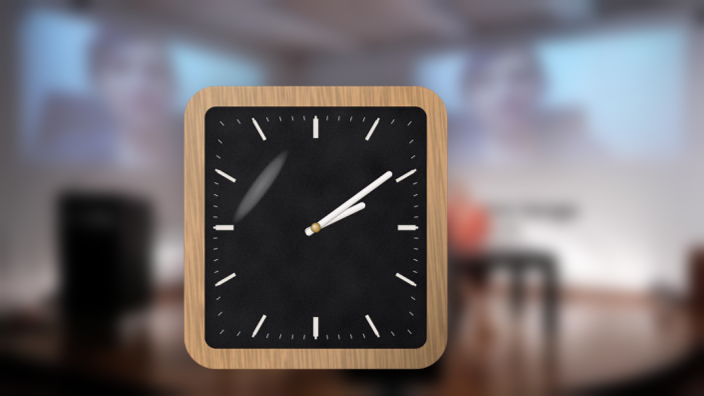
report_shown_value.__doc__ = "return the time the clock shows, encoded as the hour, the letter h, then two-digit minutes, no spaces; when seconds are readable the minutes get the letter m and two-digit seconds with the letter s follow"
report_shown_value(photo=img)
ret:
2h09
